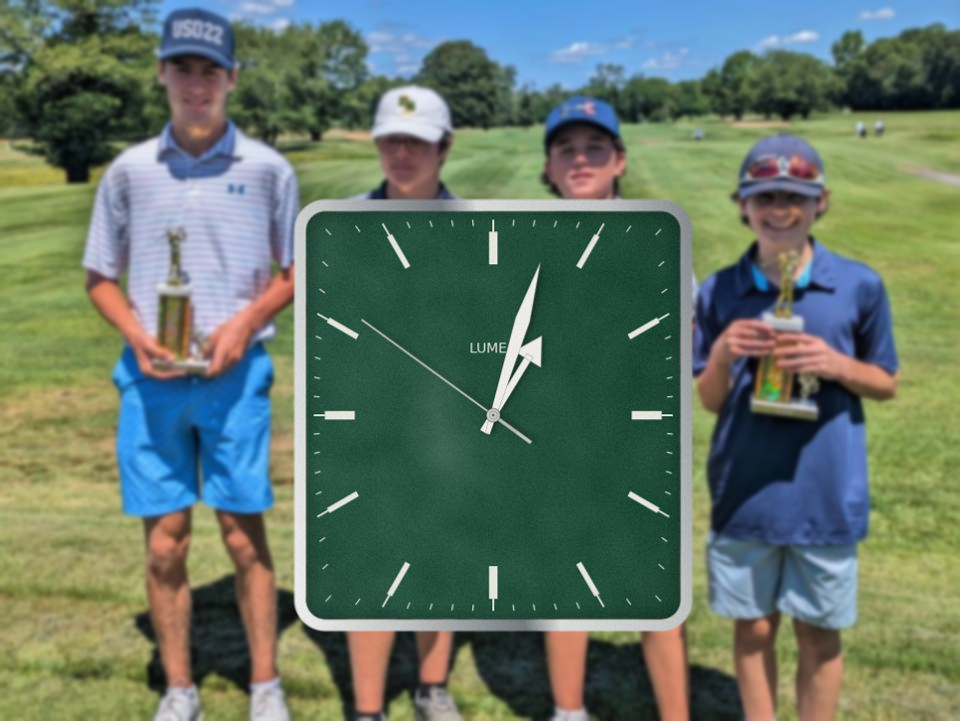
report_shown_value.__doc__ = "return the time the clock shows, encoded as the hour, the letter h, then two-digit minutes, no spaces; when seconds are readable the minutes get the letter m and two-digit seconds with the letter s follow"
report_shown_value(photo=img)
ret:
1h02m51s
